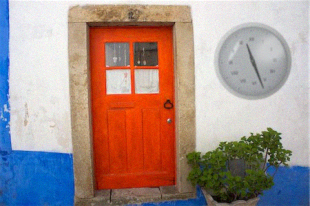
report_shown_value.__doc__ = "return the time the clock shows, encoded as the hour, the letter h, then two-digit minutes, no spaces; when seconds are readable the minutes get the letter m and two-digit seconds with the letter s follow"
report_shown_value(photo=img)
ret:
11h27
